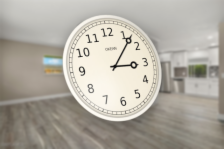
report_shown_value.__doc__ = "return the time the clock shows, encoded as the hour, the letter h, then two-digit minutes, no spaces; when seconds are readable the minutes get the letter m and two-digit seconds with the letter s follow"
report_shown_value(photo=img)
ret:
3h07
